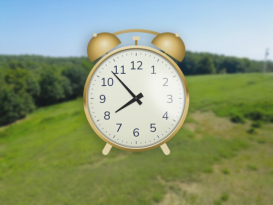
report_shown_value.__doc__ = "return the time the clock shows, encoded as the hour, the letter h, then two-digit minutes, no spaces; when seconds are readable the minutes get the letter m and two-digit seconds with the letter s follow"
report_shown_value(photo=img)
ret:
7h53
